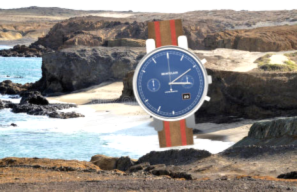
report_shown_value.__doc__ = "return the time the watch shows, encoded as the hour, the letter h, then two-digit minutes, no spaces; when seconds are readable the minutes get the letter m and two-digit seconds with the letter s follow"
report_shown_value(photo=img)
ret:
3h10
